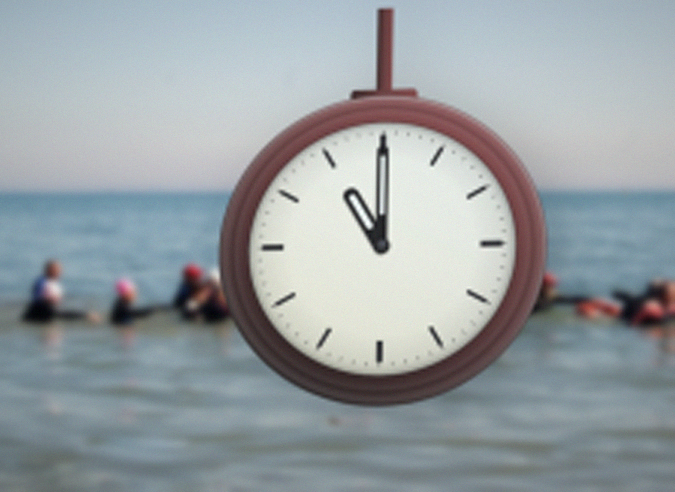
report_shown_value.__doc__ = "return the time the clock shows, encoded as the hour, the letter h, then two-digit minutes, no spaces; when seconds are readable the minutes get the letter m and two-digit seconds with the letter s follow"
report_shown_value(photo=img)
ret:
11h00
